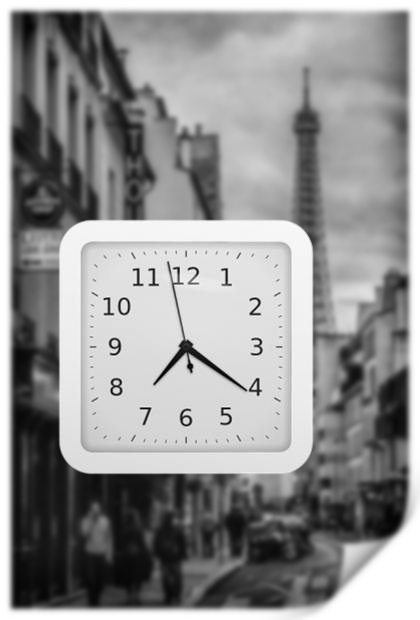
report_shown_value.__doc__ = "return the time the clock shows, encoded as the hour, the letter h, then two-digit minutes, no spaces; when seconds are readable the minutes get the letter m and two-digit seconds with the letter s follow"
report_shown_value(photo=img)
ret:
7h20m58s
